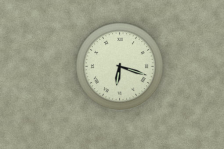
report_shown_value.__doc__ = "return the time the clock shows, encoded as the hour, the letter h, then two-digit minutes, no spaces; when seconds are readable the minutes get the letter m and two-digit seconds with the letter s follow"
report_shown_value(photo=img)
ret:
6h18
